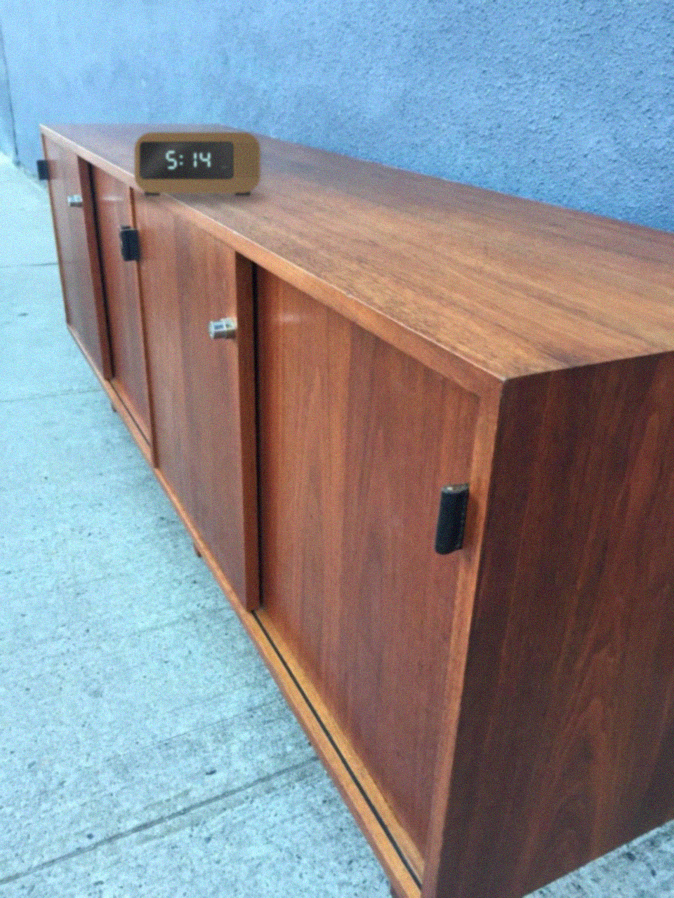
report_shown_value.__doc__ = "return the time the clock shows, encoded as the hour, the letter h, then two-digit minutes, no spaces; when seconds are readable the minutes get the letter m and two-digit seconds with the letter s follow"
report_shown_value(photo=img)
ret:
5h14
